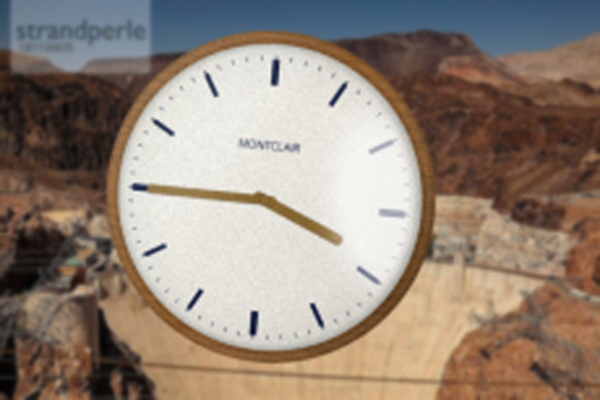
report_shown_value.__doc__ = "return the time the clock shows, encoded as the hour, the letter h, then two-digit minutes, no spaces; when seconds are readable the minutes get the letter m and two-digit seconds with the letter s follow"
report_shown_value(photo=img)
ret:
3h45
